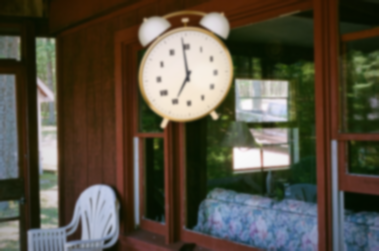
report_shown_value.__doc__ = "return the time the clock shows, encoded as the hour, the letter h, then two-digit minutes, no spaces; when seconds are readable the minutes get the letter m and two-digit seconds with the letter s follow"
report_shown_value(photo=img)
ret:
6h59
